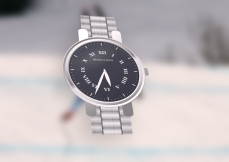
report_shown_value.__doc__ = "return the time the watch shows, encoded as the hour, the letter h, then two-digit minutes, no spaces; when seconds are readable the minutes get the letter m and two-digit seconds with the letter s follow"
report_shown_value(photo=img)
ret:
5h34
